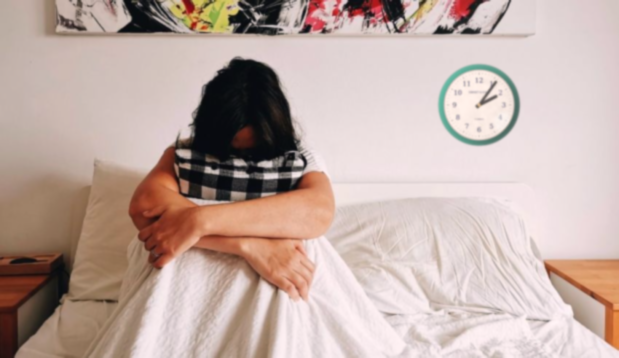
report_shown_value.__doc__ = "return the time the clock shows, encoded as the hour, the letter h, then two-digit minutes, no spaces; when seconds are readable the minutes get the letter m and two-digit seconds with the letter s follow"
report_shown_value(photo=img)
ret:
2h06
